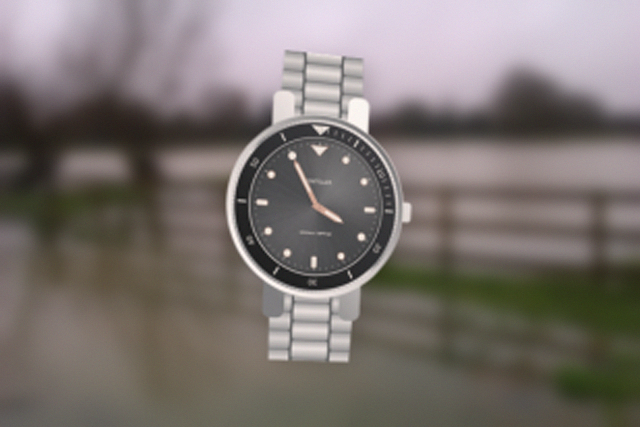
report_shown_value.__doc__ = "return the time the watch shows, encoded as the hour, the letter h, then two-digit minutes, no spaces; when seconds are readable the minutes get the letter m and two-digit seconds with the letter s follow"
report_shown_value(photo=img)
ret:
3h55
